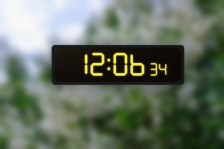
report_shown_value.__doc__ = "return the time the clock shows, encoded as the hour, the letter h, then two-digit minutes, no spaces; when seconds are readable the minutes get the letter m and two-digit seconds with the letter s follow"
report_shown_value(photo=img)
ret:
12h06m34s
